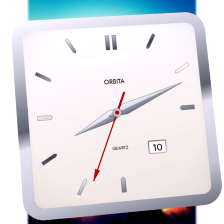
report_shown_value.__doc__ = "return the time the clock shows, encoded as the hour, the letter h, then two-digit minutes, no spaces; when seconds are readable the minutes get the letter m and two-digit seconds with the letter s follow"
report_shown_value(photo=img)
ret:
8h11m34s
